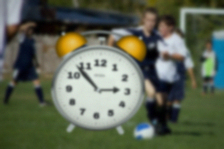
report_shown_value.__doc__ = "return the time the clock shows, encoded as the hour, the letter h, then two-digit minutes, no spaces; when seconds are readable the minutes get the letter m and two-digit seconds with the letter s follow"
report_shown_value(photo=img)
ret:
2h53
